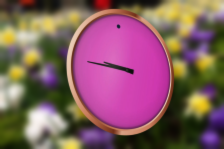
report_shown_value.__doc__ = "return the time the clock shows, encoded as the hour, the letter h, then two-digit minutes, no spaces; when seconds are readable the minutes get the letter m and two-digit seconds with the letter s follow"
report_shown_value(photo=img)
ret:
9h48
